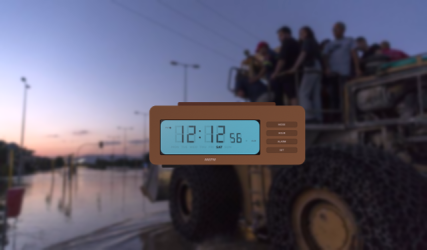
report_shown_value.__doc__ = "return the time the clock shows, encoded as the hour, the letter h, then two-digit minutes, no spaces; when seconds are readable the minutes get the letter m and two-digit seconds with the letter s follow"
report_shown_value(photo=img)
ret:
12h12m56s
